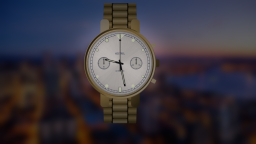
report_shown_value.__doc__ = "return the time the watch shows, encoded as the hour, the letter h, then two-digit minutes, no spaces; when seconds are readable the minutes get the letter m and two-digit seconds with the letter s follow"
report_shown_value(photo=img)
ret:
9h28
